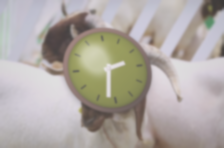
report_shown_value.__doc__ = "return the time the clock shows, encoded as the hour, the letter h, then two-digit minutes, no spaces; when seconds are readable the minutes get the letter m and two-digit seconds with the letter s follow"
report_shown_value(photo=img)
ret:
2h32
